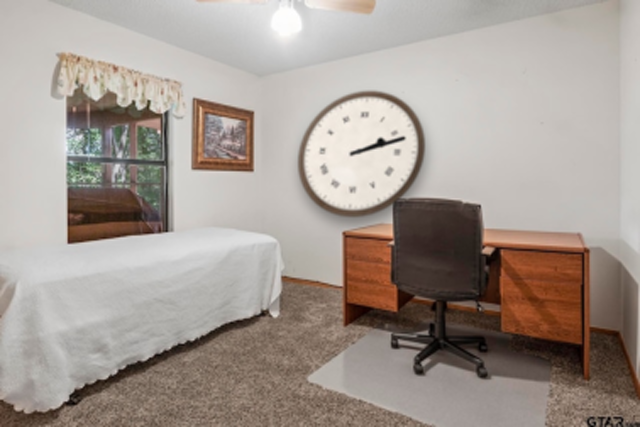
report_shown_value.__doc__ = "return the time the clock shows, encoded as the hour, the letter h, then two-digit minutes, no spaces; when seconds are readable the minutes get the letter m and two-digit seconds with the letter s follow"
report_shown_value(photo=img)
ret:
2h12
